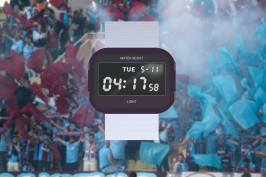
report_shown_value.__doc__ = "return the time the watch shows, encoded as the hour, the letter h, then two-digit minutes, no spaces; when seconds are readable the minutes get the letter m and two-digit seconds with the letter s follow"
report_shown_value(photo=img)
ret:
4h17m58s
